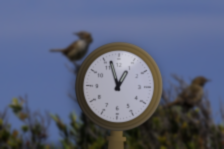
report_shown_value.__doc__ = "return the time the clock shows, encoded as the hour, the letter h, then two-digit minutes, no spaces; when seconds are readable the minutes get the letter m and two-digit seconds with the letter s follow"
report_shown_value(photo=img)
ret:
12h57
